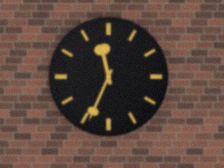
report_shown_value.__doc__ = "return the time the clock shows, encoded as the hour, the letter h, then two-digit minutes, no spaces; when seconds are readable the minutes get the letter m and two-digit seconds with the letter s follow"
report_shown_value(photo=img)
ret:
11h34
